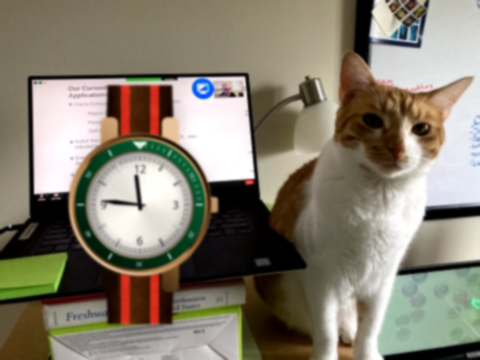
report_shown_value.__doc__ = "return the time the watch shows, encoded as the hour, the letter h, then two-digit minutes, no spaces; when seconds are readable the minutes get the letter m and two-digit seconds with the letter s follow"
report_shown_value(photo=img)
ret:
11h46
